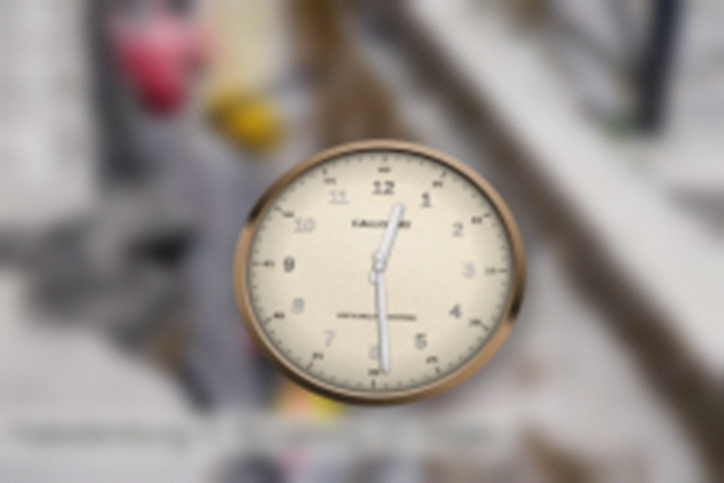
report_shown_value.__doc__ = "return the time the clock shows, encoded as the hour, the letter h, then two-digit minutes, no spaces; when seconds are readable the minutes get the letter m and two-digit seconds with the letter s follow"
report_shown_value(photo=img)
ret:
12h29
